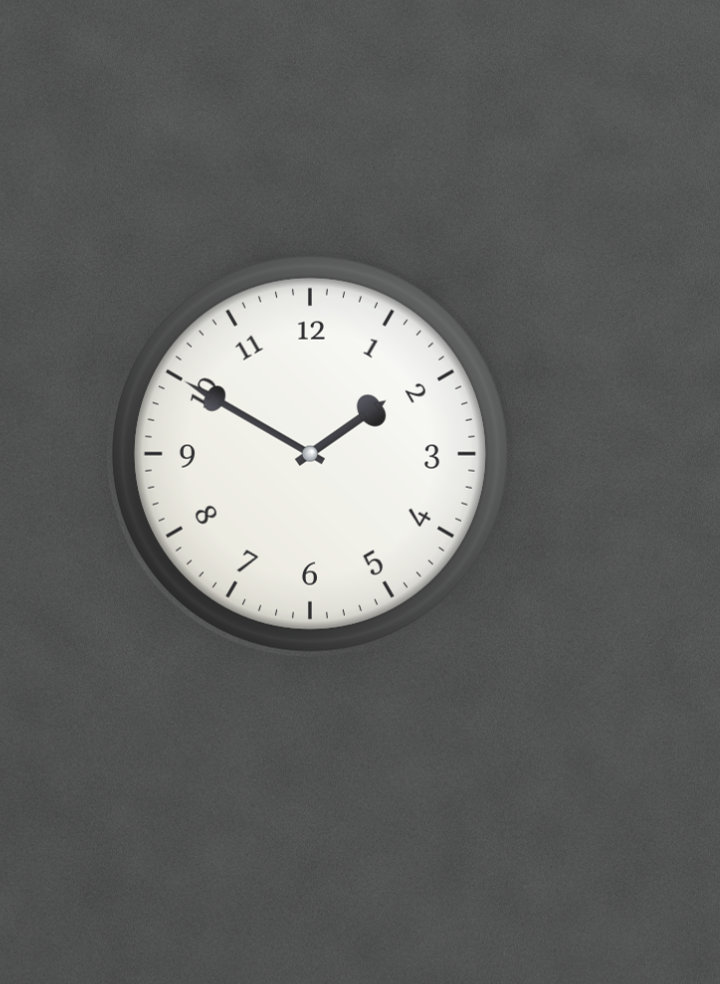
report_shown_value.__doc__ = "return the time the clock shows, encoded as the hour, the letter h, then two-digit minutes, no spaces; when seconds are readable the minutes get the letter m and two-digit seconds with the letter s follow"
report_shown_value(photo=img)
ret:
1h50
